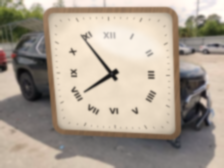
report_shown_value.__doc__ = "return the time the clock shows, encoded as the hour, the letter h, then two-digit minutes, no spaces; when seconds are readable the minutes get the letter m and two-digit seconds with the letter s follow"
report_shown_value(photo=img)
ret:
7h54
